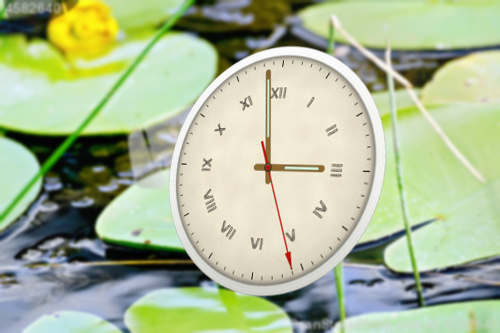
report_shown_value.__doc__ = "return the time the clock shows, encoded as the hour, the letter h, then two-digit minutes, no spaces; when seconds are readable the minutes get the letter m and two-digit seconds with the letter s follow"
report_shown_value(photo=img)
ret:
2h58m26s
